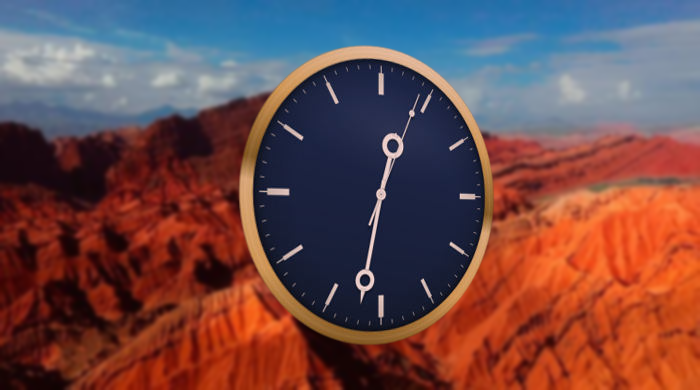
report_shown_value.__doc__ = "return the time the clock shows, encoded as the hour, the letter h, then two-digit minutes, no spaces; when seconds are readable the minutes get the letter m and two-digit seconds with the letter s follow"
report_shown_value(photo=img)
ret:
12h32m04s
